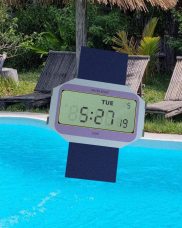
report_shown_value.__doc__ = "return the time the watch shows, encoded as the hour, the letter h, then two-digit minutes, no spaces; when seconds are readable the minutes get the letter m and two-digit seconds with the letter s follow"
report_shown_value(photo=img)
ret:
5h27m19s
